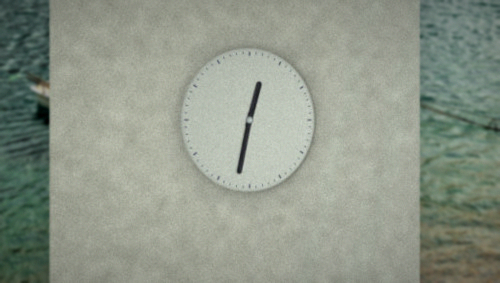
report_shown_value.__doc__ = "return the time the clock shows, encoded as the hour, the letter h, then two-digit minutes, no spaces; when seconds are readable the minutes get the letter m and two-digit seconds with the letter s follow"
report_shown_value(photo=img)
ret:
12h32
